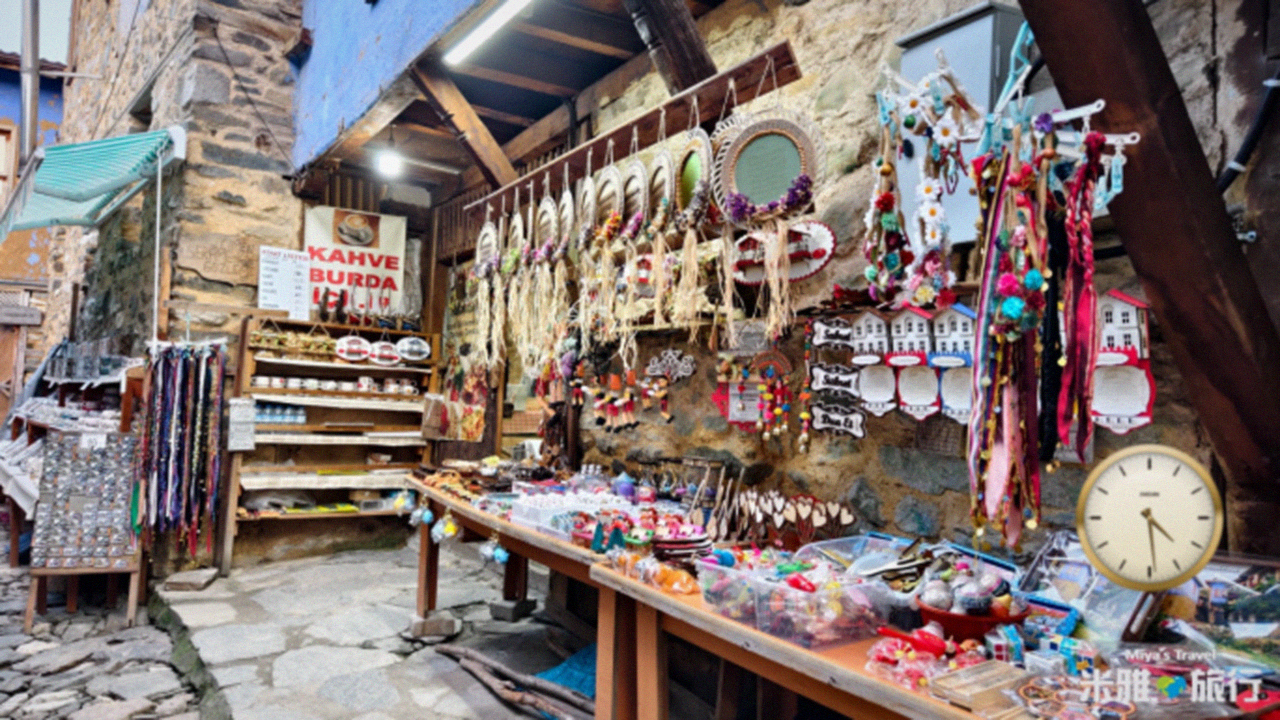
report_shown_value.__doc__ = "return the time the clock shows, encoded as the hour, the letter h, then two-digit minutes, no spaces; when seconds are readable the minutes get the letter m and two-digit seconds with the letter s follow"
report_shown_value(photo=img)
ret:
4h29
